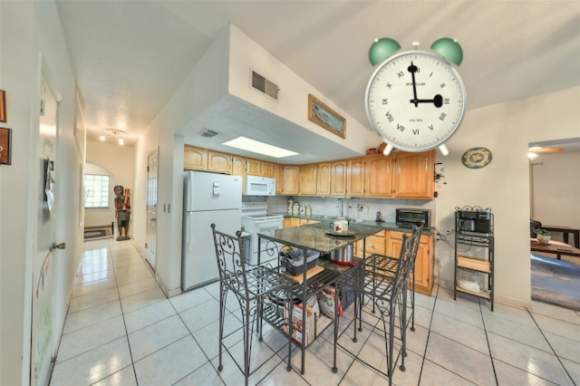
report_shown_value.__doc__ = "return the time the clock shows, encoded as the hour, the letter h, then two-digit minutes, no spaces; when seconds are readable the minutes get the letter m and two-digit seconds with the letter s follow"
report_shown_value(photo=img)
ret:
2h59
